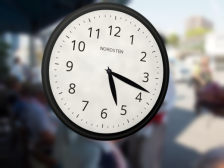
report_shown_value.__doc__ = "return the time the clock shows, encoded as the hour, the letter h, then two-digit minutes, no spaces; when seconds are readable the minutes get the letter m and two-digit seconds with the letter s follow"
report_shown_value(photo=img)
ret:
5h18
